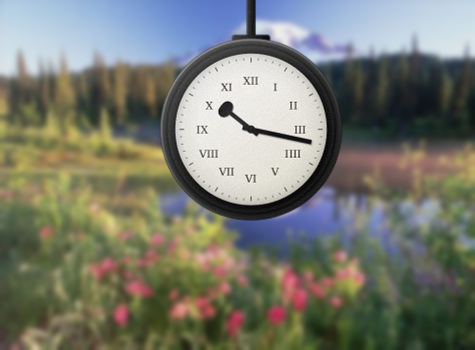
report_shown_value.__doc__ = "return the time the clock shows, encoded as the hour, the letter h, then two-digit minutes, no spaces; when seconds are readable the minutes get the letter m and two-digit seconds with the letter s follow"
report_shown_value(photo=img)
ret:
10h17
